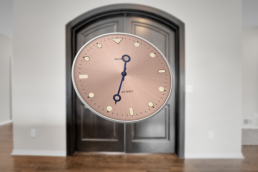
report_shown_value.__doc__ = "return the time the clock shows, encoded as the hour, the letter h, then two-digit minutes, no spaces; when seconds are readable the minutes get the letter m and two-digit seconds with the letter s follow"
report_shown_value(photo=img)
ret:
12h34
